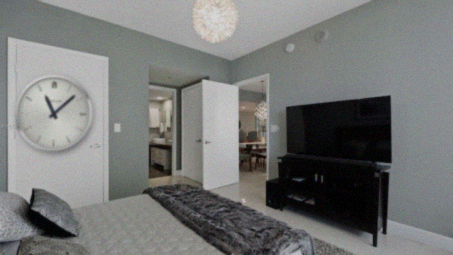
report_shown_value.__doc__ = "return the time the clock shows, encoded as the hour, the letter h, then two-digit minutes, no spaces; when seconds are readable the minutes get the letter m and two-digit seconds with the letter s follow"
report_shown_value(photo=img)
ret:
11h08
